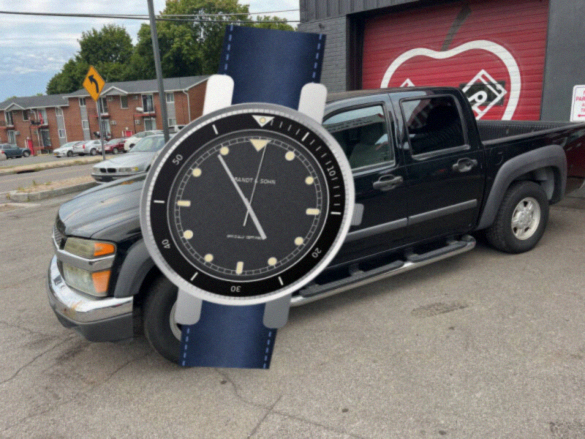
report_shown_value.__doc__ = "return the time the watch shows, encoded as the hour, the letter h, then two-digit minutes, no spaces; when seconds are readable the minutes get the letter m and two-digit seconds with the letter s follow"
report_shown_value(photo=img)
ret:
4h54m01s
